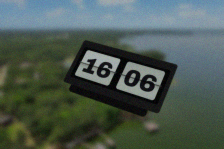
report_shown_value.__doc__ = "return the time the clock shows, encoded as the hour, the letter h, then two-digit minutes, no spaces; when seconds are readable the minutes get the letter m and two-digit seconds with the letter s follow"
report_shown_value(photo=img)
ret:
16h06
